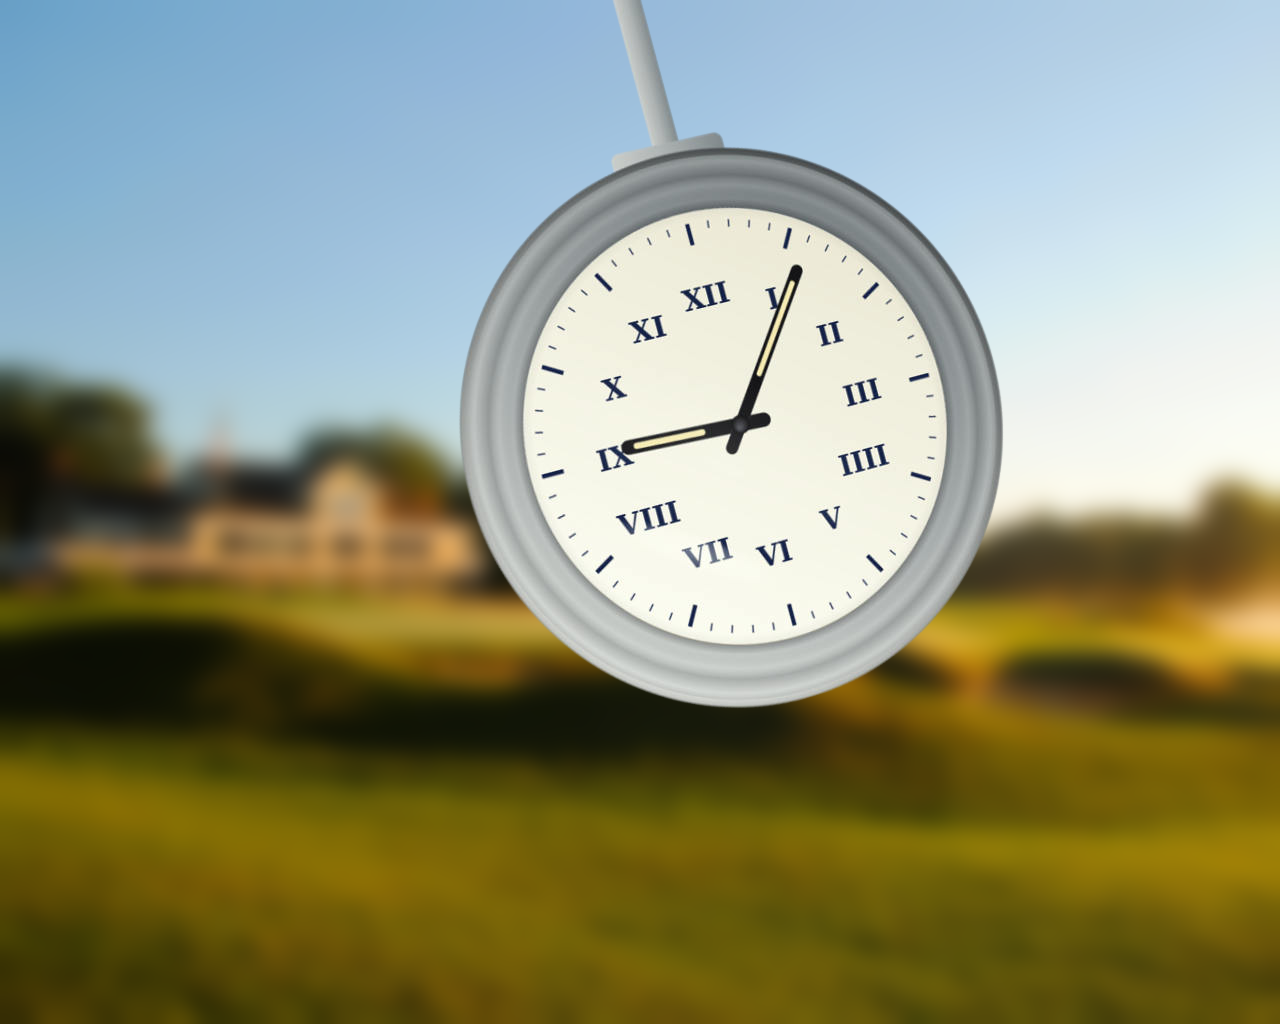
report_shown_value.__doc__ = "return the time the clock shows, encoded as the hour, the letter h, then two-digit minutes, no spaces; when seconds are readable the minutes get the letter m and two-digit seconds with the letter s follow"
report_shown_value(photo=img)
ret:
9h06
